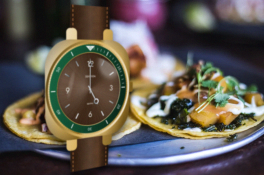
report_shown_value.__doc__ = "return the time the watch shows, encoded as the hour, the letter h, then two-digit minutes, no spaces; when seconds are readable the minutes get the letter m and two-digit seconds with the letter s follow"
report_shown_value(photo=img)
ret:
5h00
